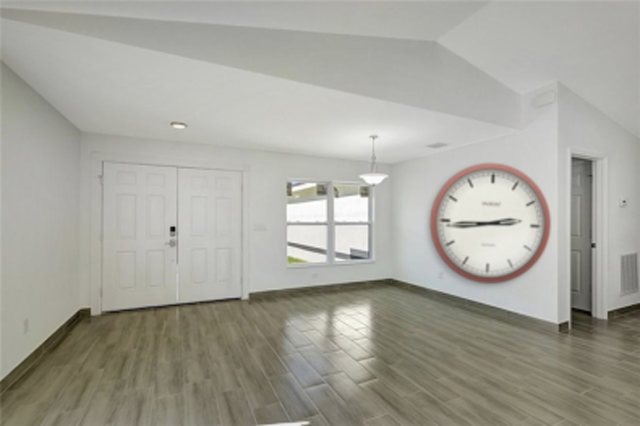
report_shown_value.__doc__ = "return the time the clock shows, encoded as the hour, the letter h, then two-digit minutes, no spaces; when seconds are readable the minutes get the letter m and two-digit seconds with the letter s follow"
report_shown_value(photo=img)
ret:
2h44
